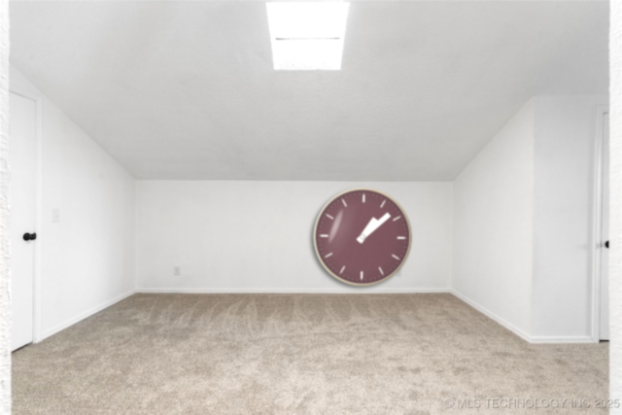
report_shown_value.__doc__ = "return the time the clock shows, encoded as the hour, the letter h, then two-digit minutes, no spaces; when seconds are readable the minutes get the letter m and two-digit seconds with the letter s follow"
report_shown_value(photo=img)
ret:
1h08
